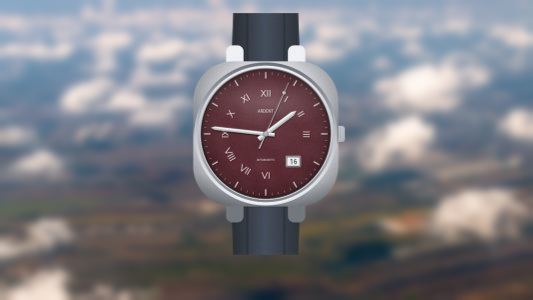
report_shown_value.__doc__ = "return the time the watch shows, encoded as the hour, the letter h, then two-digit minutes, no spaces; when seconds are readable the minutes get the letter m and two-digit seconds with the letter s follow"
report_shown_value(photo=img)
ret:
1h46m04s
